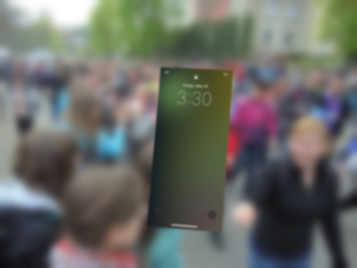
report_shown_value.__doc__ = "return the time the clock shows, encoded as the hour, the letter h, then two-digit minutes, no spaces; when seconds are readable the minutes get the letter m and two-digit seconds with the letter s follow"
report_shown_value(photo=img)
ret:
3h30
